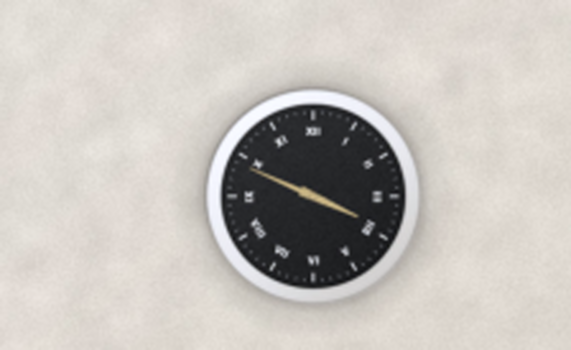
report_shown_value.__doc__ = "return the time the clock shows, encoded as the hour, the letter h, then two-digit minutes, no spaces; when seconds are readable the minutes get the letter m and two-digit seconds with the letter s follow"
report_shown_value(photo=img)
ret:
3h49
